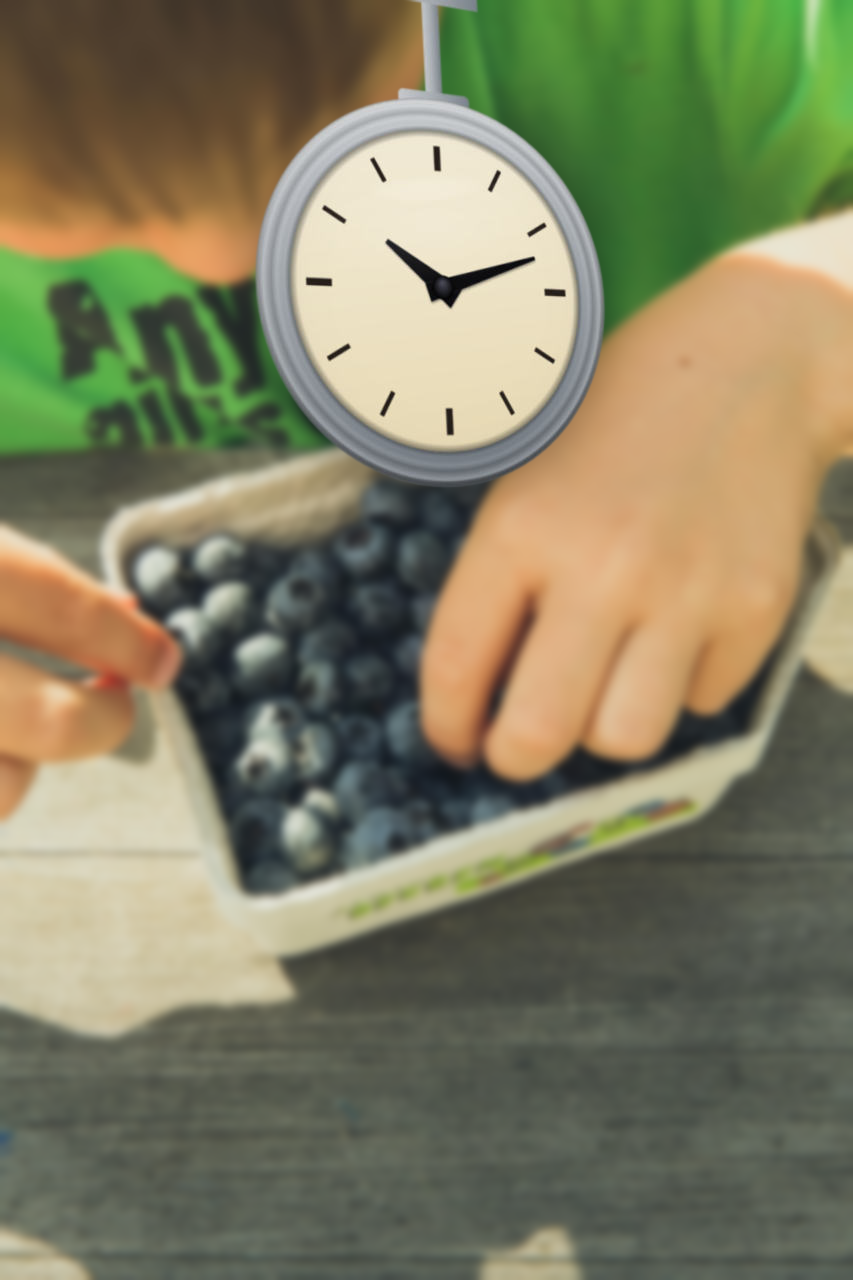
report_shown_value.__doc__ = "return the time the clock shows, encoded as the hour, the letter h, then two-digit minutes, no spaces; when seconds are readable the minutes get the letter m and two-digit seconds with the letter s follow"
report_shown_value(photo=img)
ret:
10h12
